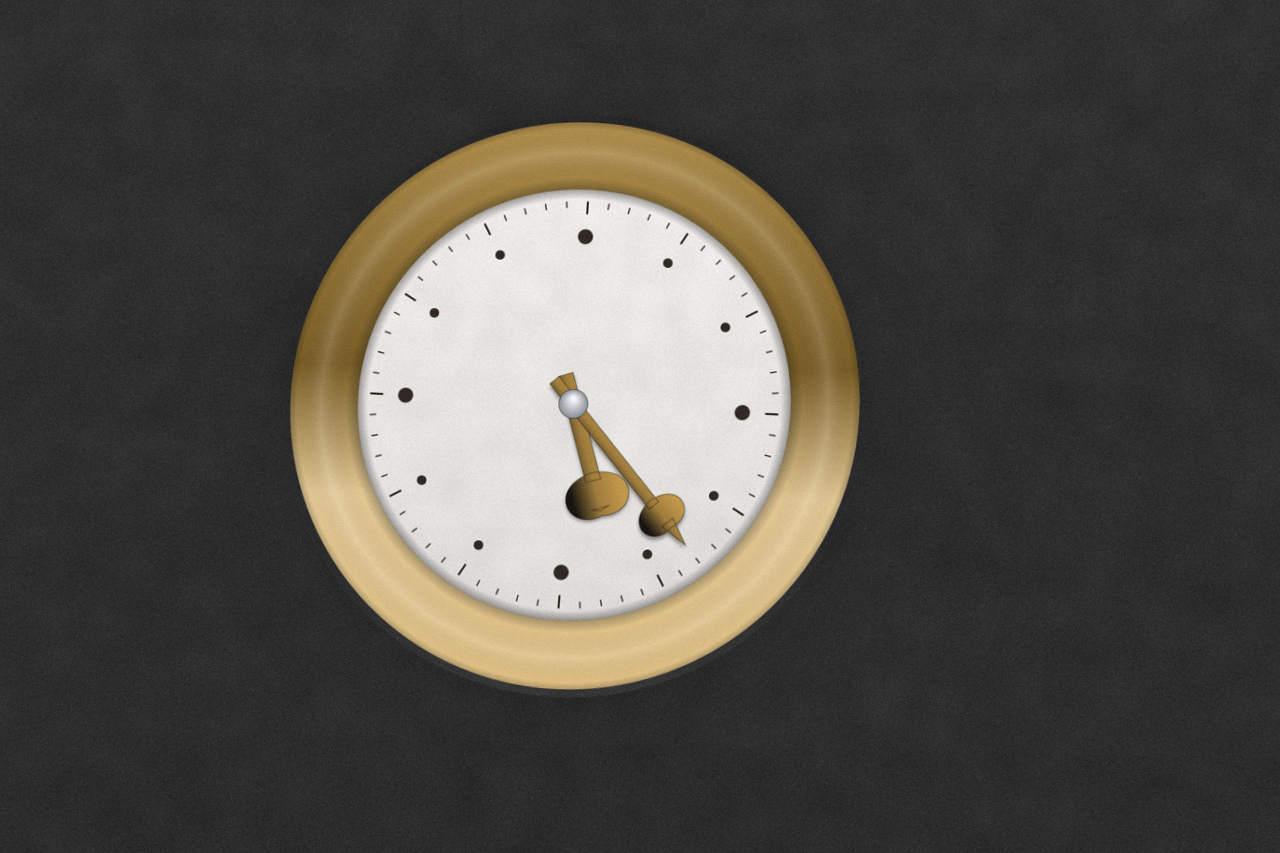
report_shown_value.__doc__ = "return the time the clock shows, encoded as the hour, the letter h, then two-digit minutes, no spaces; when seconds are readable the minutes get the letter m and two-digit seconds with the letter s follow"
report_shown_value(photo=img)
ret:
5h23
